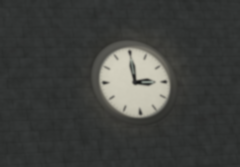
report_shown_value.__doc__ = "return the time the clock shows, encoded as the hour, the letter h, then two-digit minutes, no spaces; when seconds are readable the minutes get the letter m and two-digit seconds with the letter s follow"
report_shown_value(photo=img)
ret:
3h00
